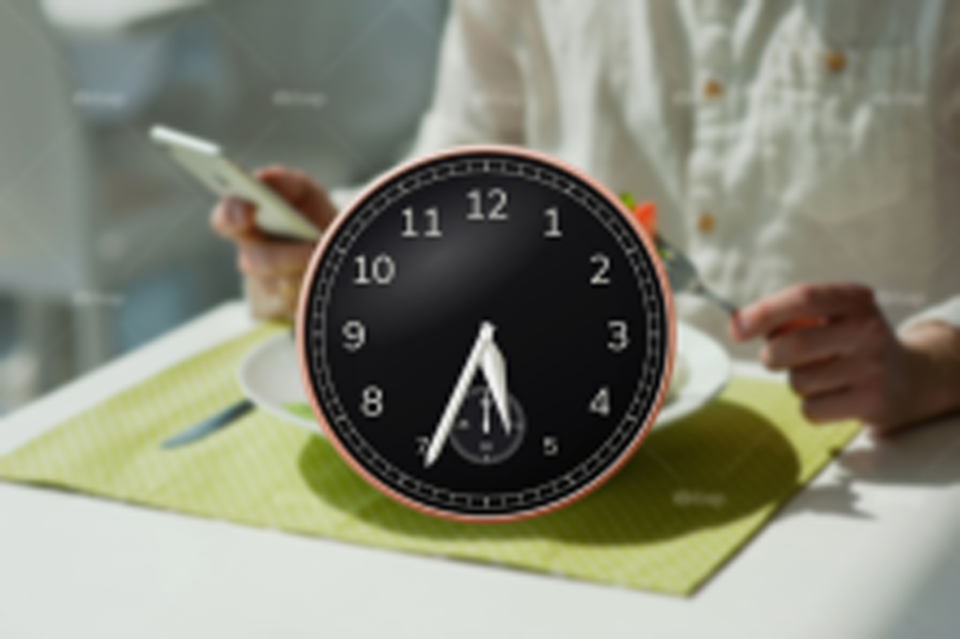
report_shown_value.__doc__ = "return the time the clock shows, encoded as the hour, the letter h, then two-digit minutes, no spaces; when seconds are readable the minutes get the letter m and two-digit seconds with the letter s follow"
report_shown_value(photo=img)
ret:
5h34
